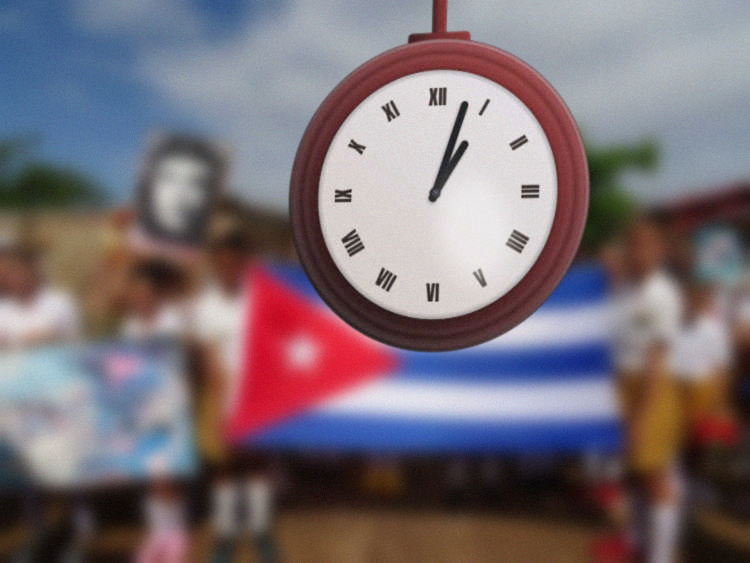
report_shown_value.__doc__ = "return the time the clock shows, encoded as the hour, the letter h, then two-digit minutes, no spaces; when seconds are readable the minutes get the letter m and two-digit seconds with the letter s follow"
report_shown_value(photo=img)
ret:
1h03
